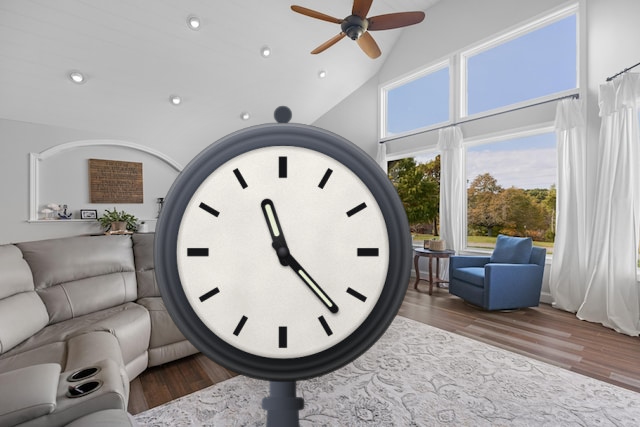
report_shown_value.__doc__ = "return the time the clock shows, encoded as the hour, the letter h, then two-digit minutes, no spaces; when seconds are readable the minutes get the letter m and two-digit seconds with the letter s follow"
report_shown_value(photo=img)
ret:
11h23
